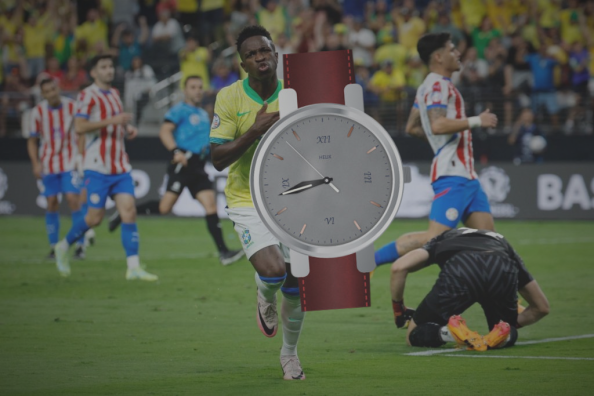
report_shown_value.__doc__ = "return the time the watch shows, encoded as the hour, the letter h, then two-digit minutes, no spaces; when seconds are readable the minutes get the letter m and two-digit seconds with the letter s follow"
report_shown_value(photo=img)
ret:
8h42m53s
